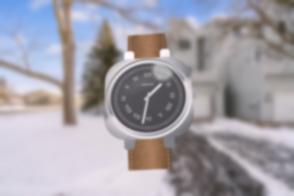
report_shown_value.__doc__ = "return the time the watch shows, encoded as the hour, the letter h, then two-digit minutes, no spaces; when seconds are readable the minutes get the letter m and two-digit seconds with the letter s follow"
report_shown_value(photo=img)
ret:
1h32
